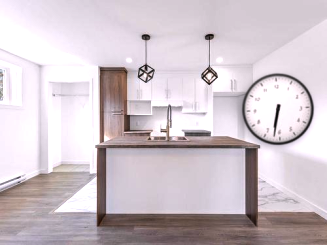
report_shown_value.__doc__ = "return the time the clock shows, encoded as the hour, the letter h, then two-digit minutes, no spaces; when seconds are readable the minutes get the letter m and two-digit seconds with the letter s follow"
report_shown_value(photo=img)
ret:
6h32
